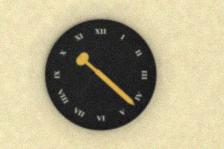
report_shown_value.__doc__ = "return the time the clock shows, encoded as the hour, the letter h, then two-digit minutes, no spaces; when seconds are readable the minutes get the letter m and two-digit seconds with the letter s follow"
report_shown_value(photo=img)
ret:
10h22
